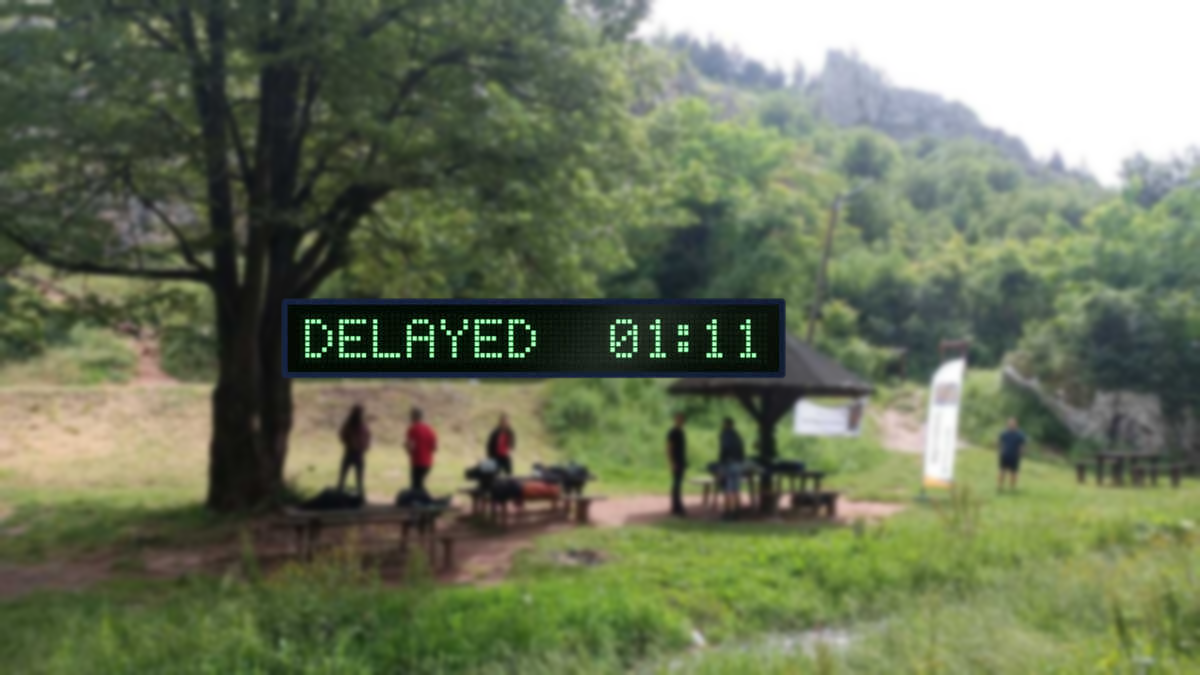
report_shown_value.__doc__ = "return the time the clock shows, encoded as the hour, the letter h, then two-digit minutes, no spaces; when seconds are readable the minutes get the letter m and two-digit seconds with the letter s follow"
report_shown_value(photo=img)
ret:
1h11
